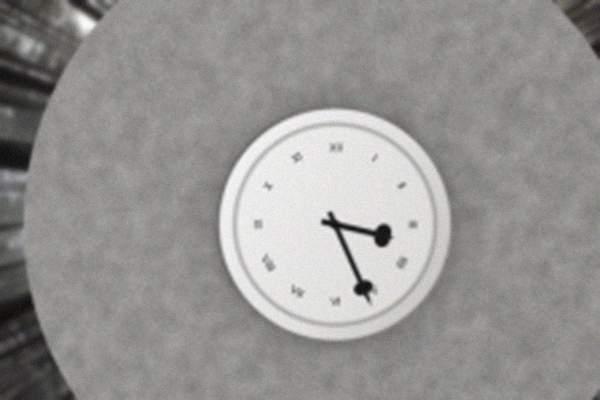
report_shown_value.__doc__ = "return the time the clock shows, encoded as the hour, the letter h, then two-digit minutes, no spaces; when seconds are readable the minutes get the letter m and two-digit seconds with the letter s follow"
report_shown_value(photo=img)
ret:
3h26
